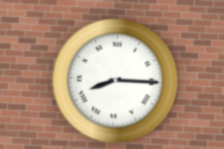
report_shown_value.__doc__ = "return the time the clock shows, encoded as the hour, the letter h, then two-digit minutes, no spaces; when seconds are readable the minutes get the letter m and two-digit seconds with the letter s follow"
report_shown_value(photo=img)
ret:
8h15
